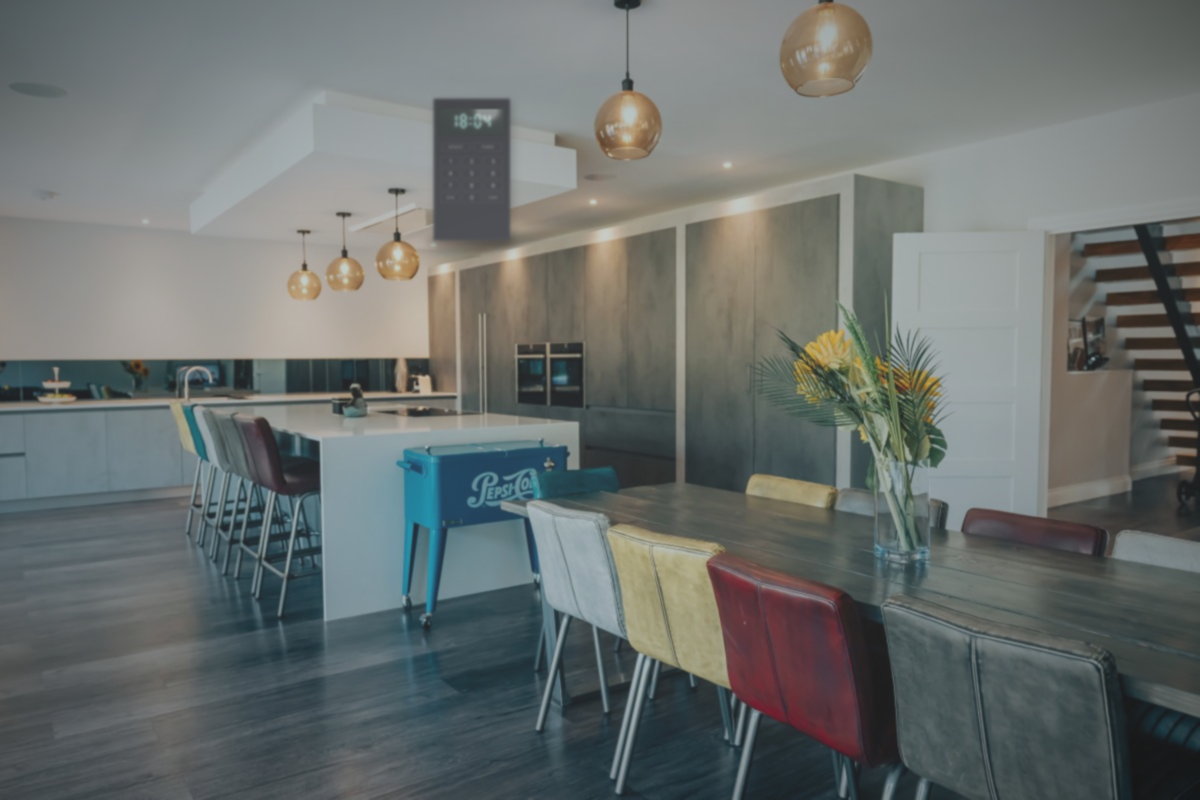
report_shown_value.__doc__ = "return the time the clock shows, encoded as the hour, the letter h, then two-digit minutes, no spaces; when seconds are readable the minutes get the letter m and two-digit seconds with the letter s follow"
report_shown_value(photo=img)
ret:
18h04
